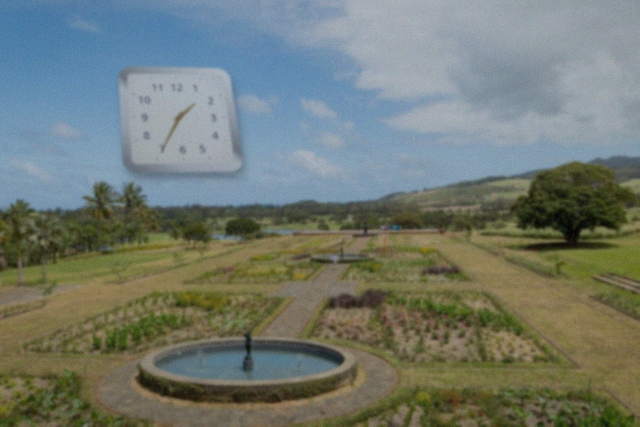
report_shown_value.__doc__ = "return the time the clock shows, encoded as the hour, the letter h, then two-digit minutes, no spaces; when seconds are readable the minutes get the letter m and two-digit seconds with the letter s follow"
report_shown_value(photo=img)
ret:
1h35
